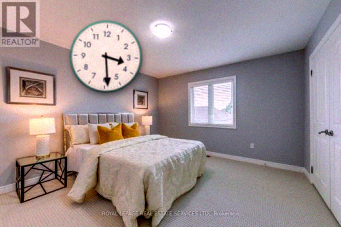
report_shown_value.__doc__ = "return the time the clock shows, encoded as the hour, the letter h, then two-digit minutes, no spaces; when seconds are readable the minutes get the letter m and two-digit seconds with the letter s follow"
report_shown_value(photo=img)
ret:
3h29
